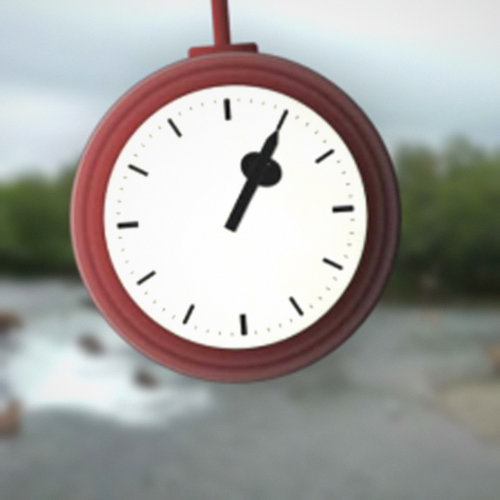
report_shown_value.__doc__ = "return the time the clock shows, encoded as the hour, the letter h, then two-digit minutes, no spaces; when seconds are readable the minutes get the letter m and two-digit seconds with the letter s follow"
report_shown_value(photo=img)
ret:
1h05
